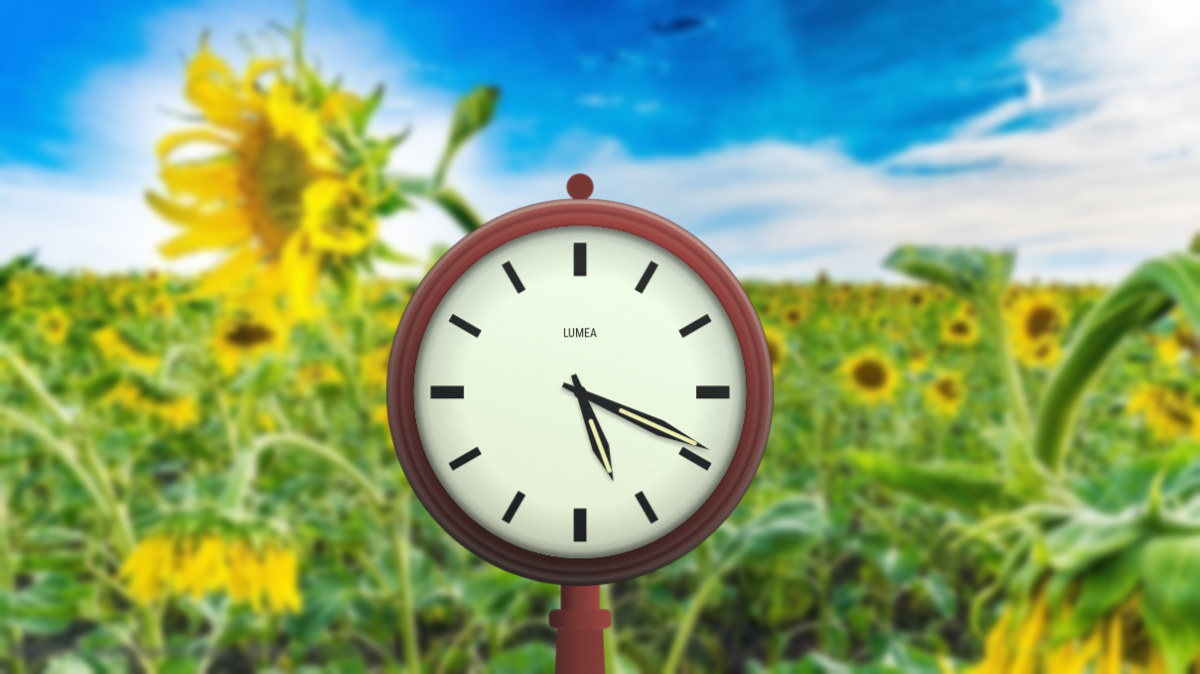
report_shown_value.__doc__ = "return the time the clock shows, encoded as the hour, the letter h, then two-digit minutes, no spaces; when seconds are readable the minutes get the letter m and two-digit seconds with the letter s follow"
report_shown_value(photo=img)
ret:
5h19
